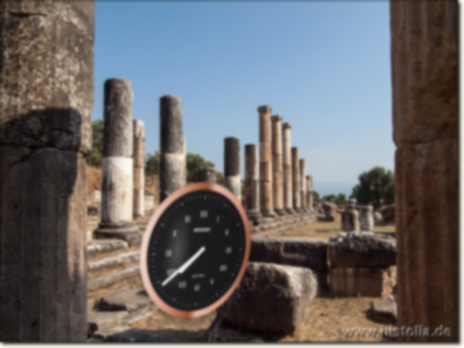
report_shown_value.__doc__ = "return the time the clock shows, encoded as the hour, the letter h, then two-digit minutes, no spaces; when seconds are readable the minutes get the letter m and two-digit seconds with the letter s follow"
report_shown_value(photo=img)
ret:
7h39
